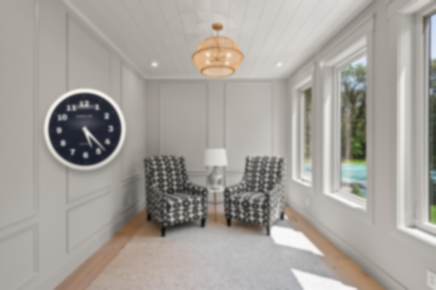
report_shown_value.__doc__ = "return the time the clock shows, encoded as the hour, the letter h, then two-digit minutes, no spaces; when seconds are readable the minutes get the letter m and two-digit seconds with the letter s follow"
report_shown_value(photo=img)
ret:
5h23
